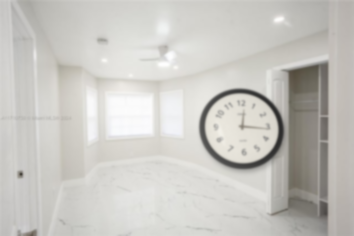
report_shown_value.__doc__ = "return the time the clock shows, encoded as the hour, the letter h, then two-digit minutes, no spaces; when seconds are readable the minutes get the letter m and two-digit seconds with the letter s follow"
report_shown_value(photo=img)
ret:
12h16
